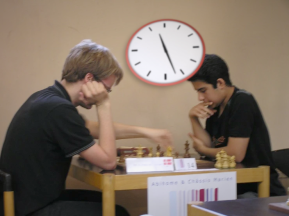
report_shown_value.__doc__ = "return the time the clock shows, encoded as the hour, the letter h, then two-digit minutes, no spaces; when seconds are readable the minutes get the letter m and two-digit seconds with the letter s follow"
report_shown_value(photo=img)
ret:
11h27
